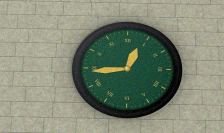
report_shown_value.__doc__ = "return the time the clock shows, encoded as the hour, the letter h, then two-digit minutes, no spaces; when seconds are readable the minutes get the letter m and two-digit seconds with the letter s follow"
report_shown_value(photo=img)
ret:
12h44
